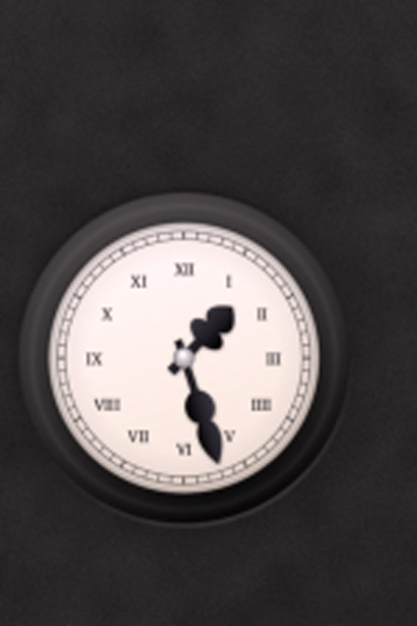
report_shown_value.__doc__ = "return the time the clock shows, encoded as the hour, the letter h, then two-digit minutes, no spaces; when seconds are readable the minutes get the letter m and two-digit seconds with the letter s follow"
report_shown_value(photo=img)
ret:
1h27
